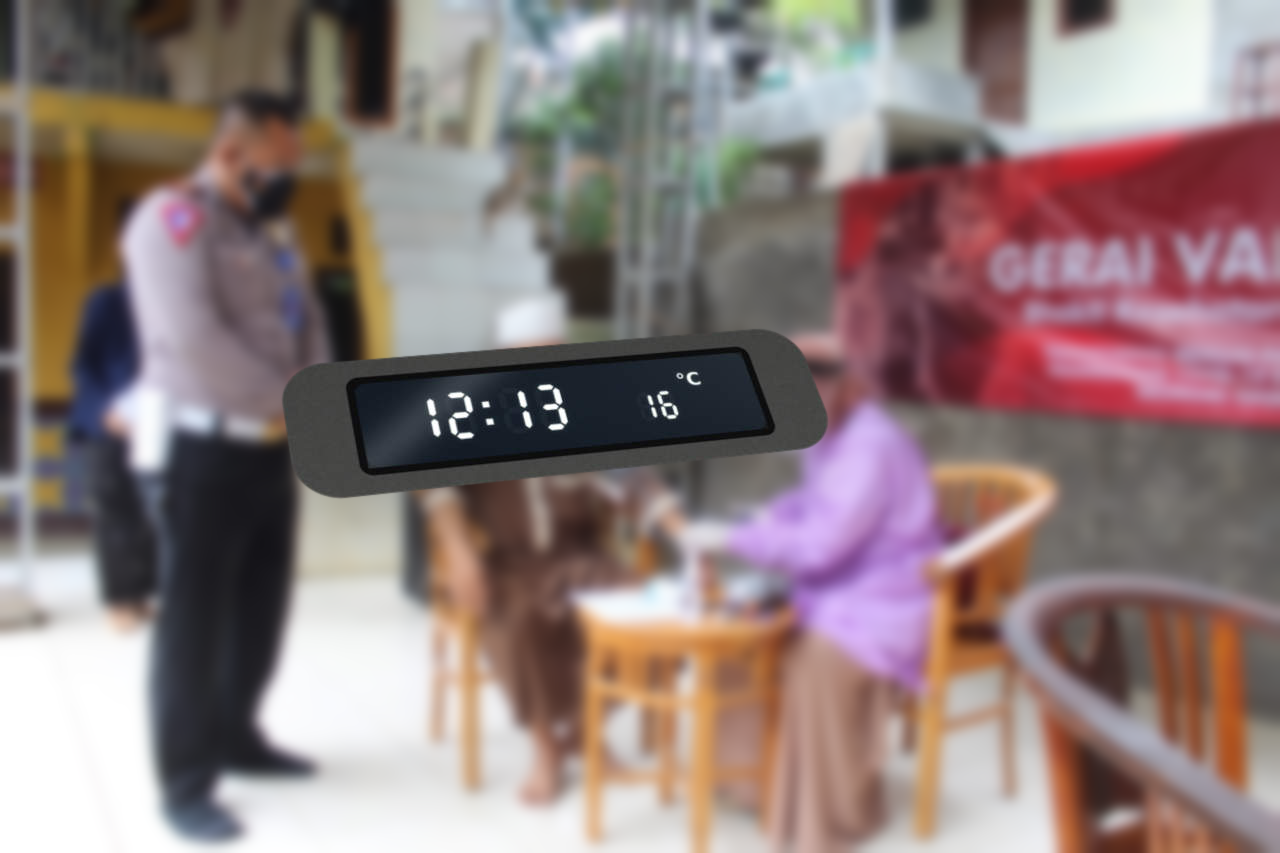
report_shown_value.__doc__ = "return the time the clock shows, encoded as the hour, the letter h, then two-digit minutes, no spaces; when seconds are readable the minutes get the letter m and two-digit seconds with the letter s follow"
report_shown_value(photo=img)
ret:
12h13
